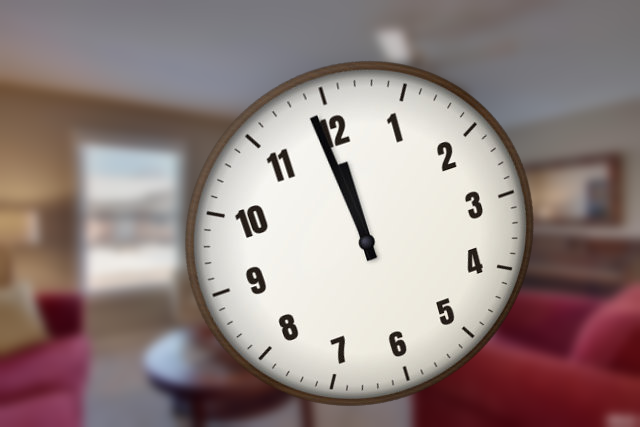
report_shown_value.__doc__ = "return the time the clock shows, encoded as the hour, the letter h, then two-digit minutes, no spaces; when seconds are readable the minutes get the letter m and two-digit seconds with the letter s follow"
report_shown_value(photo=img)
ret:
11h59
